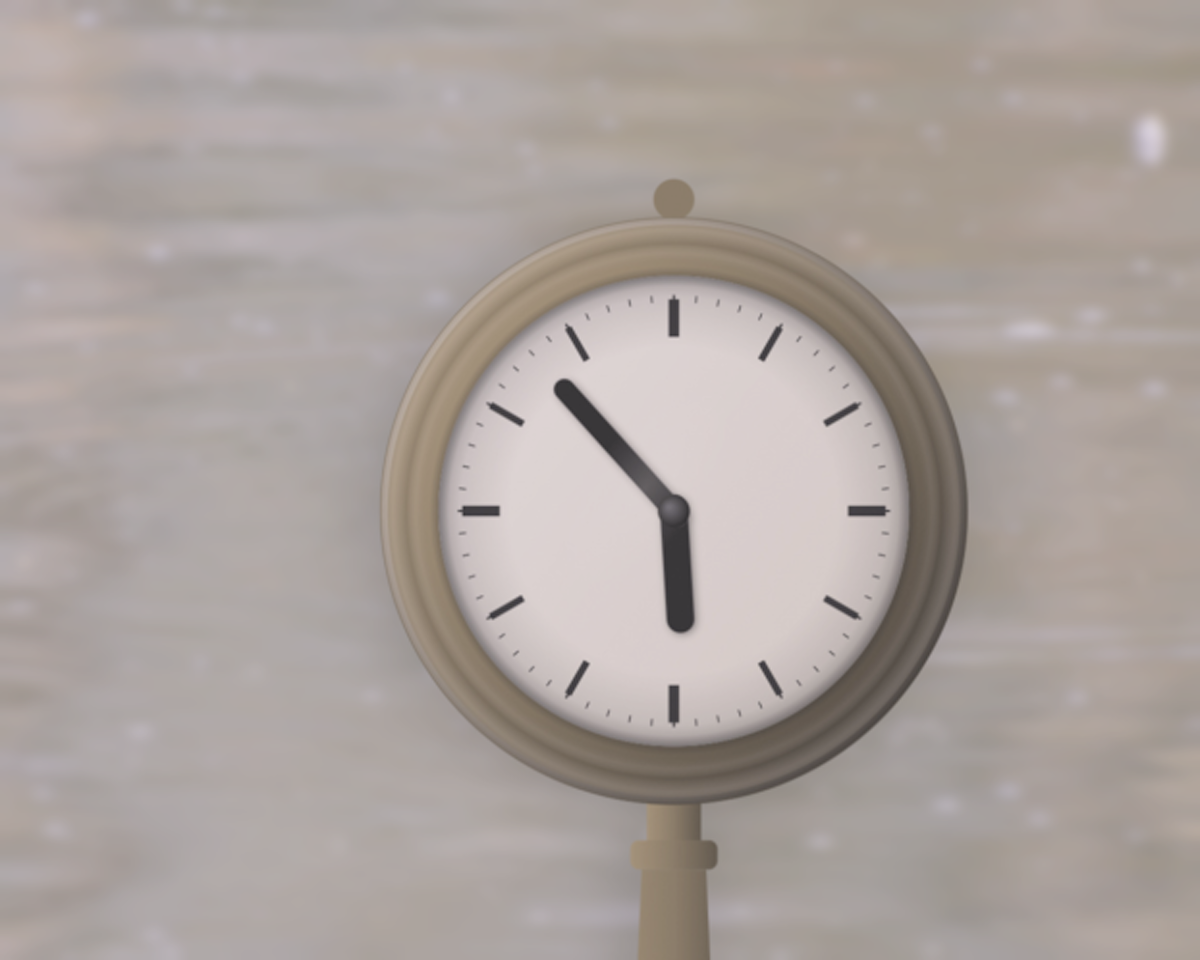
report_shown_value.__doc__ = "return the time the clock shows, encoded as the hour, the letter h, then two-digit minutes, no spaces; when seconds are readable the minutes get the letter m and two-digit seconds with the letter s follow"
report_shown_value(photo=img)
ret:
5h53
